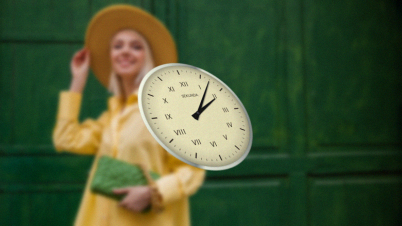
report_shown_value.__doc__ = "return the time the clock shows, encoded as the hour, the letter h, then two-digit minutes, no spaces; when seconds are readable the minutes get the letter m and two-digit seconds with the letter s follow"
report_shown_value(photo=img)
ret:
2h07
